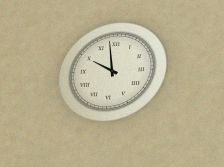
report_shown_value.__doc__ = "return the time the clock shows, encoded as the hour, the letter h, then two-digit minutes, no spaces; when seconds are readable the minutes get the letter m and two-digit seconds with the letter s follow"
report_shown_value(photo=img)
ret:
9h58
